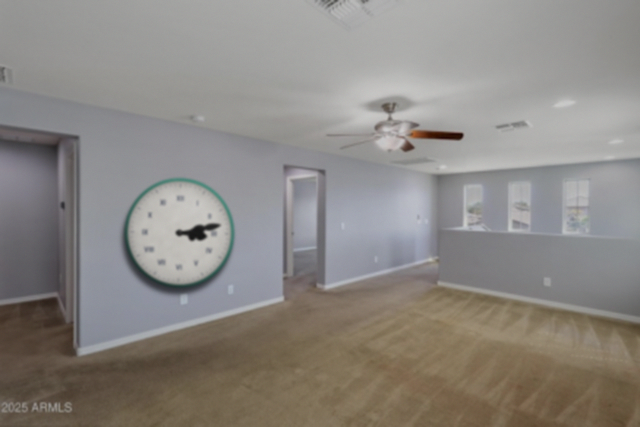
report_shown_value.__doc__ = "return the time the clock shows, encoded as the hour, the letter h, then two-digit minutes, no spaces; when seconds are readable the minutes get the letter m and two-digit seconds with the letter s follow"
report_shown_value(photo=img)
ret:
3h13
